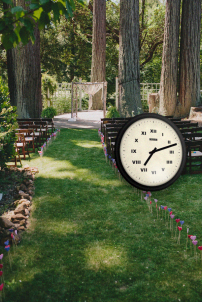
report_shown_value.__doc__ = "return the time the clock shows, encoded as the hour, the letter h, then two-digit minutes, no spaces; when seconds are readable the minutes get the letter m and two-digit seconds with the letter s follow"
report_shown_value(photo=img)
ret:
7h12
